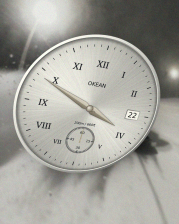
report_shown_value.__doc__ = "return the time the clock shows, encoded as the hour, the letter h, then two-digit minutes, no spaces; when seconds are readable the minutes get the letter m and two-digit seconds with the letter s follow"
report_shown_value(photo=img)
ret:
3h49
